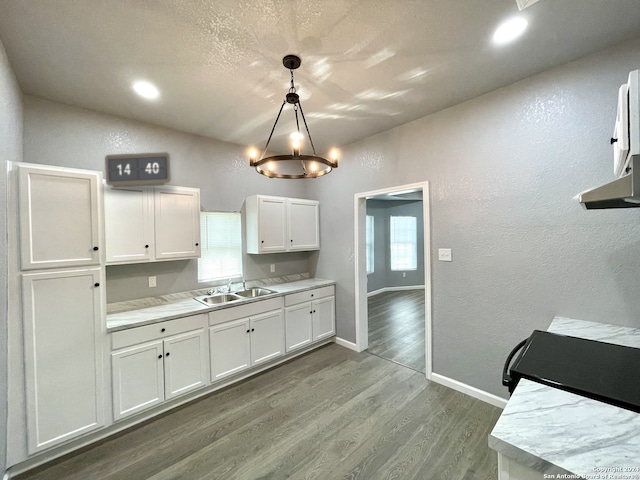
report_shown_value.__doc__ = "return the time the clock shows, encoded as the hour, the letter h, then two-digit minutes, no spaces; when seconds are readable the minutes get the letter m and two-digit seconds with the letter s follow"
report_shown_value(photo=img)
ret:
14h40
